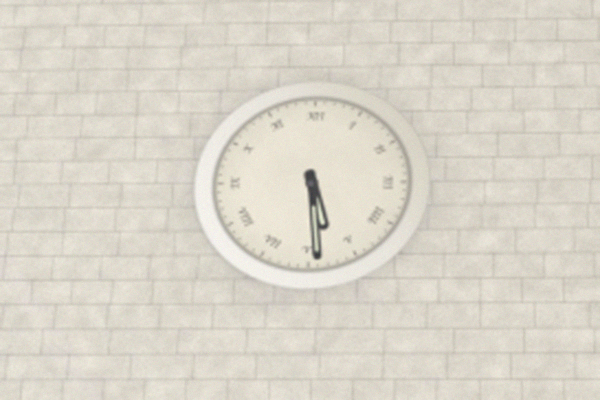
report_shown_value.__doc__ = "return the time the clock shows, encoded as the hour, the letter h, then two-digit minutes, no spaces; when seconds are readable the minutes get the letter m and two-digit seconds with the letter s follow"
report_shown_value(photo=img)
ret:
5h29
